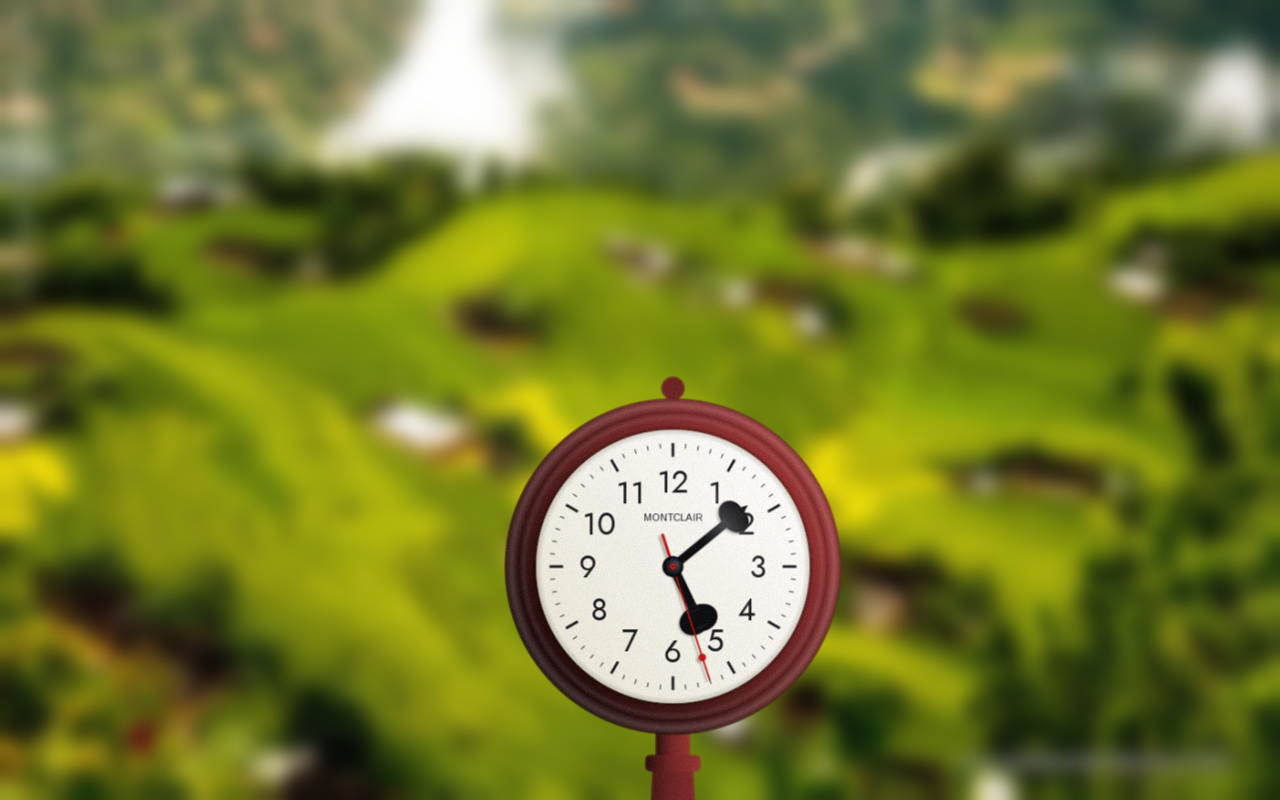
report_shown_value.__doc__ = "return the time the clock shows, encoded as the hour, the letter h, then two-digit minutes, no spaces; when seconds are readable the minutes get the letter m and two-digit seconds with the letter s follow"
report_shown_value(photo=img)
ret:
5h08m27s
